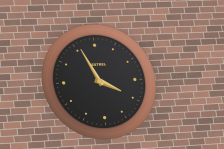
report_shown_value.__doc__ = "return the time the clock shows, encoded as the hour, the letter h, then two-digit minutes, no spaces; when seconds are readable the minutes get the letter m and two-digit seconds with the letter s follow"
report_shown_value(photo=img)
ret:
3h56
